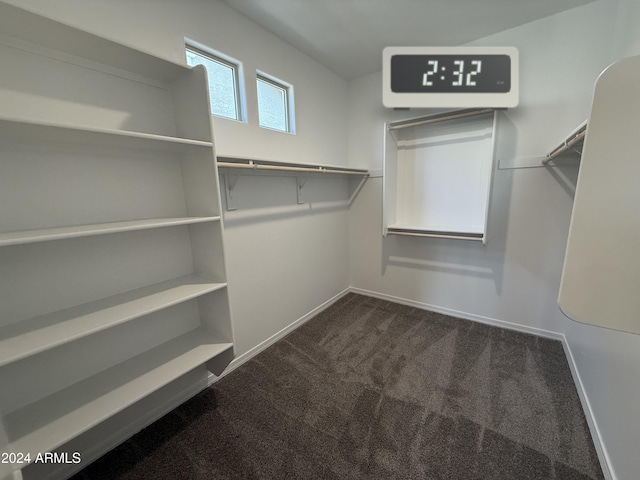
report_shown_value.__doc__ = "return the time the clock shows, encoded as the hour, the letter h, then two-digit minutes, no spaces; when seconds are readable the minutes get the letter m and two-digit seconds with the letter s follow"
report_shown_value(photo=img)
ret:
2h32
